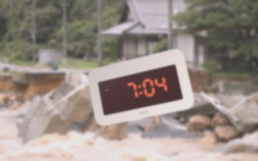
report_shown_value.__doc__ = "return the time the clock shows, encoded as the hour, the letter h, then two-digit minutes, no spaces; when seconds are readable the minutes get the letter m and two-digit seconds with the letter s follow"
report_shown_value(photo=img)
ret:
7h04
